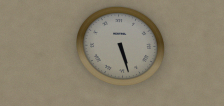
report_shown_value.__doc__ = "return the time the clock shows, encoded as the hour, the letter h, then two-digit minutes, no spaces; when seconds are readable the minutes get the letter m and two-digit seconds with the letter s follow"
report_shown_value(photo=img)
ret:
5h28
